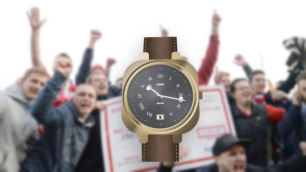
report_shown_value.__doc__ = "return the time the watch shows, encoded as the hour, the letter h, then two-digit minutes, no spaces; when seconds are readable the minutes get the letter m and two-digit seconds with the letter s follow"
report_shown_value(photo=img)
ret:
10h17
